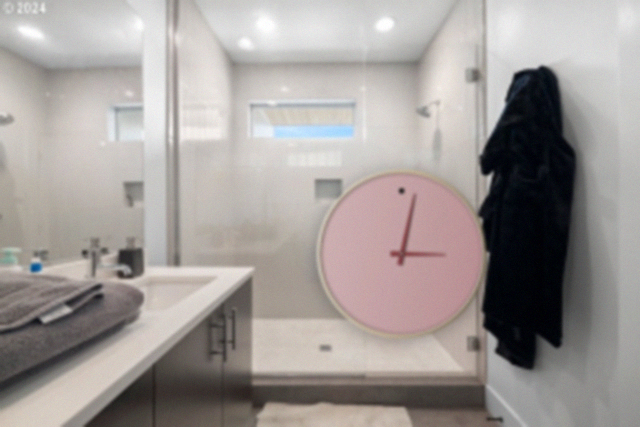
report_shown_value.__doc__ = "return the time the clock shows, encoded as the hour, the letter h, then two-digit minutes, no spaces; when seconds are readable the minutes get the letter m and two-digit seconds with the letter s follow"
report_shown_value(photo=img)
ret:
3h02
